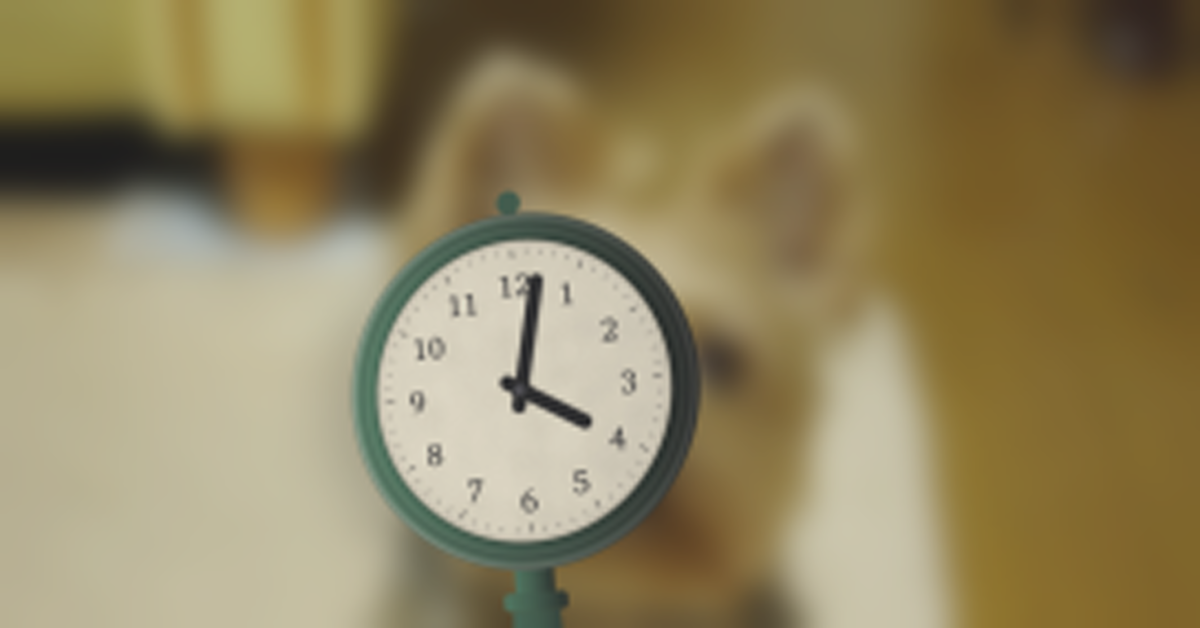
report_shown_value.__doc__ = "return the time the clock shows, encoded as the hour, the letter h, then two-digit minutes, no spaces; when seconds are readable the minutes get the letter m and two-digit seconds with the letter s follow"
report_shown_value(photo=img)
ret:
4h02
